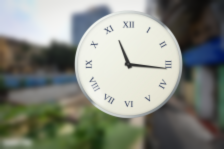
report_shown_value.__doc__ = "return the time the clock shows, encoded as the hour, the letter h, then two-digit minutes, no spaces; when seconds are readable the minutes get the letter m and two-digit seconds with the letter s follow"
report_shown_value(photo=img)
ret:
11h16
